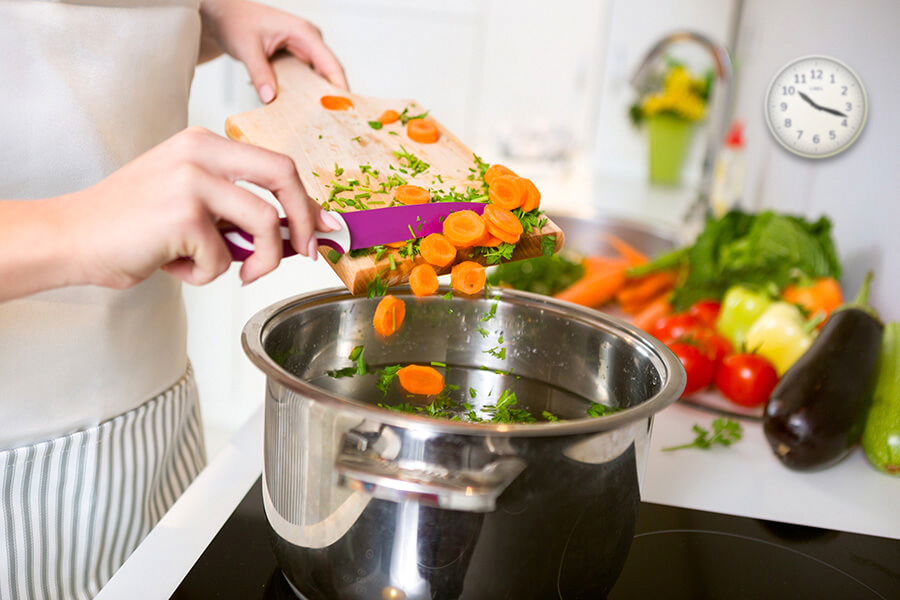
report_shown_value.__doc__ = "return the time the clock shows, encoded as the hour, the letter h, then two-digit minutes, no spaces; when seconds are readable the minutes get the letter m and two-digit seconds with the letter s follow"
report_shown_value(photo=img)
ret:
10h18
